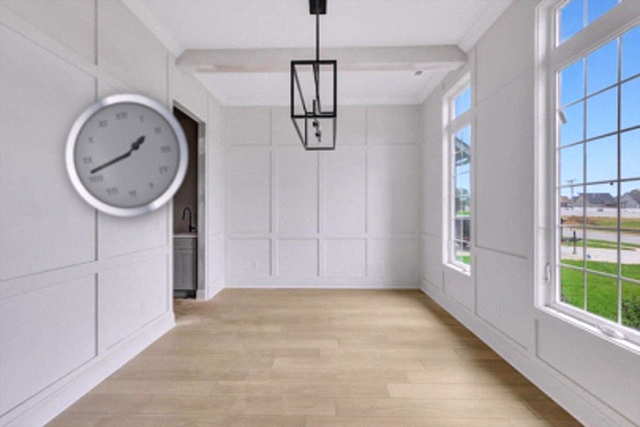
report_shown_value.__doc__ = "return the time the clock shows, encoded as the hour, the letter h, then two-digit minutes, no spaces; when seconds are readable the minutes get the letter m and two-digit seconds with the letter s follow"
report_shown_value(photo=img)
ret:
1h42
